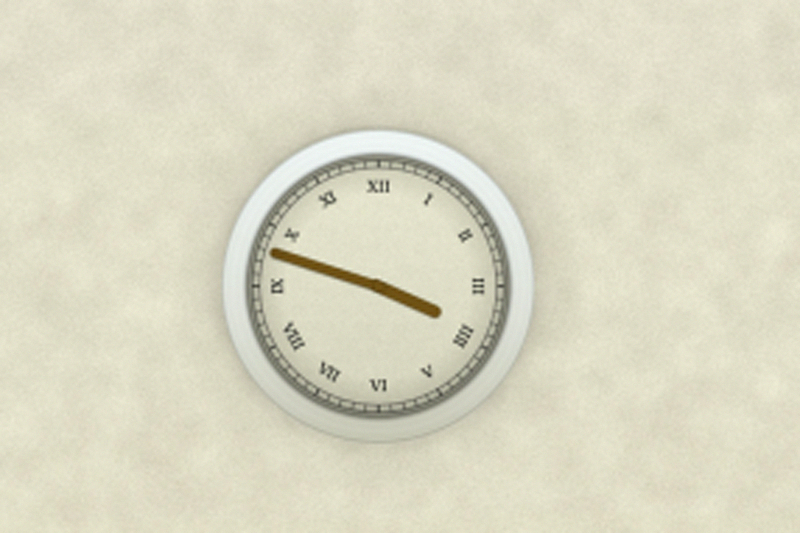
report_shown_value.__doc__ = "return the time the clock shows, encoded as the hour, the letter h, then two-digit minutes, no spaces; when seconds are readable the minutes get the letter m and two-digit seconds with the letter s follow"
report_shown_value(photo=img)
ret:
3h48
